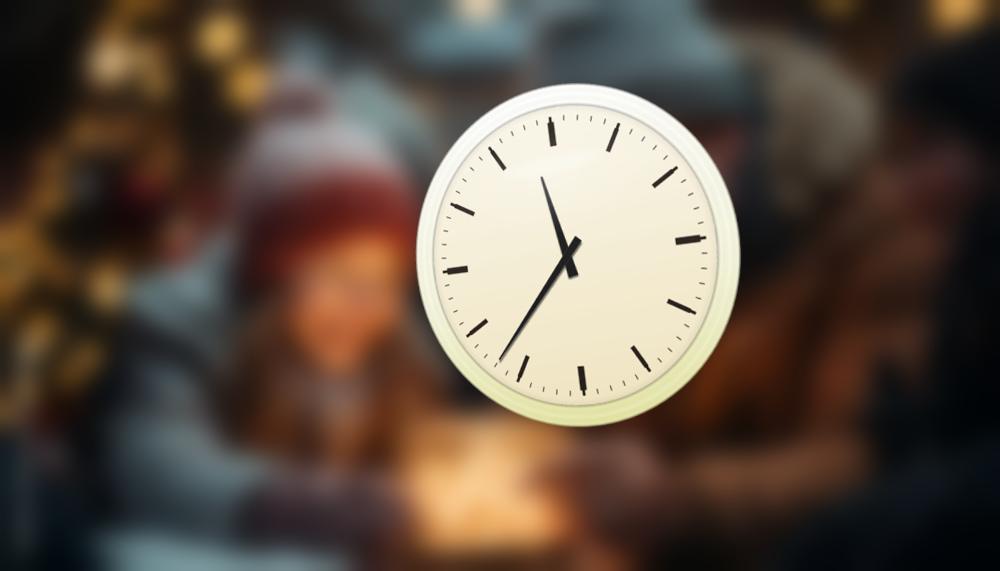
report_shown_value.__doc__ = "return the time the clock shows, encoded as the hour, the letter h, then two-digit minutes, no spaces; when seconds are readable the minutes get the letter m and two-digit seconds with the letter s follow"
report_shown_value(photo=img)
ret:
11h37
